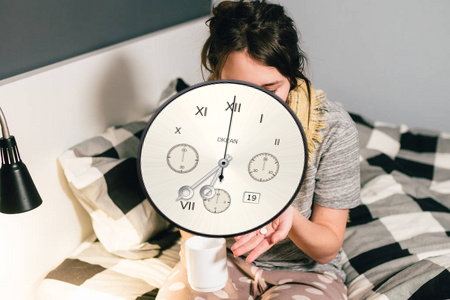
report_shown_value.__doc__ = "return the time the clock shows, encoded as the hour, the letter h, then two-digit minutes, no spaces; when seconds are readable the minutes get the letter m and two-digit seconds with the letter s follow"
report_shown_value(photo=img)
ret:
6h37
